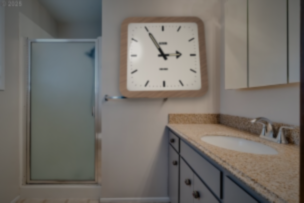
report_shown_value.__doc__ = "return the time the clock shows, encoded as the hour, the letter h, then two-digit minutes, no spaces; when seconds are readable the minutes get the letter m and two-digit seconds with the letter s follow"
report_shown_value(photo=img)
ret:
2h55
